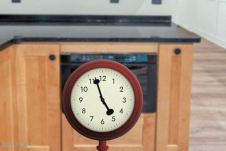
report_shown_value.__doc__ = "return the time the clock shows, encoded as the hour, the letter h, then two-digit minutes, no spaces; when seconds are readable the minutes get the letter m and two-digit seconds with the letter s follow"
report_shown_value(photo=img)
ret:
4h57
